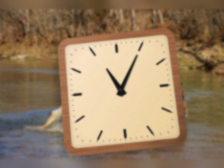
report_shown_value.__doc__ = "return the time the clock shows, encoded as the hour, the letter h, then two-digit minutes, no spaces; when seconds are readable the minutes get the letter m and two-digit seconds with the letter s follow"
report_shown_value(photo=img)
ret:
11h05
